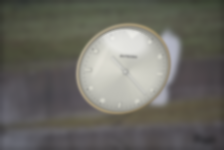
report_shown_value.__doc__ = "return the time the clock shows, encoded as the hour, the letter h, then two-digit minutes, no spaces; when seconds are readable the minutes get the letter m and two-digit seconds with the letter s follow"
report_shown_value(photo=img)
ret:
10h22
